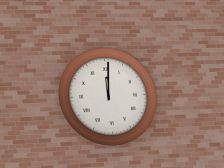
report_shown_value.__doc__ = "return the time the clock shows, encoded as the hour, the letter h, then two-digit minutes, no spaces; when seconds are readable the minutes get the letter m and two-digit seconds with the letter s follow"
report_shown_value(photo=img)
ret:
12h01
